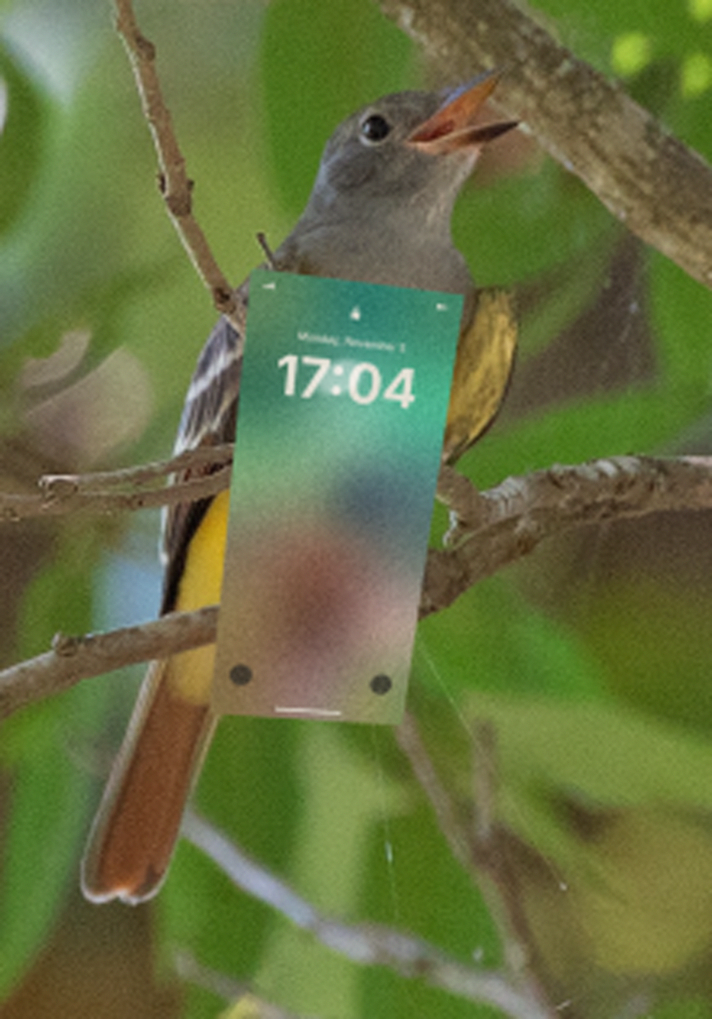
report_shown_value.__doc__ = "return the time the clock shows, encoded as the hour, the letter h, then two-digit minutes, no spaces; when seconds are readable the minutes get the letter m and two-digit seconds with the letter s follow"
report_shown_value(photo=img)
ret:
17h04
